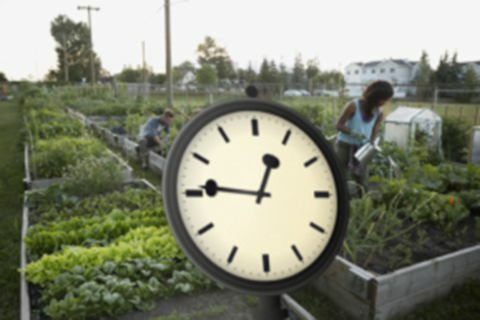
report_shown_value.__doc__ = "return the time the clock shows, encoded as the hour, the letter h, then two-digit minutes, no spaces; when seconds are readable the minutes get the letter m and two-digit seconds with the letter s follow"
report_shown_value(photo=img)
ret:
12h46
